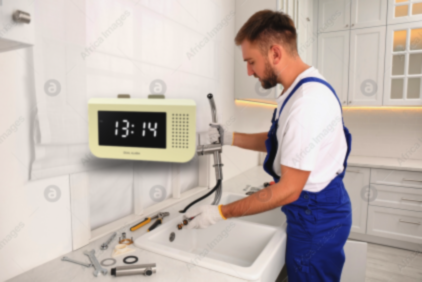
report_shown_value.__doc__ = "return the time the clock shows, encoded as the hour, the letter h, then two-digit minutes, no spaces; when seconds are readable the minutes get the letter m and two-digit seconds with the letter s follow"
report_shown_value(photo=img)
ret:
13h14
